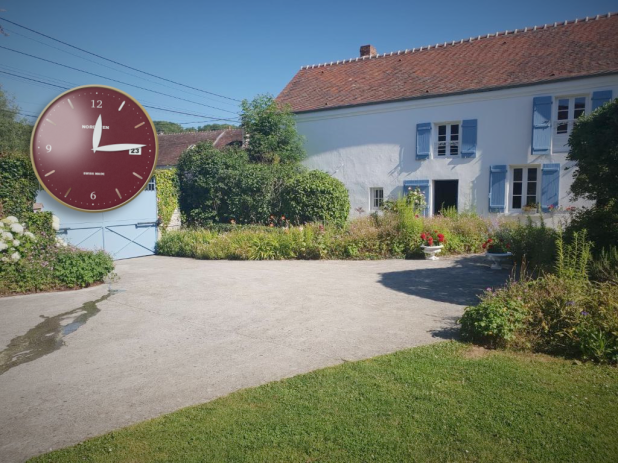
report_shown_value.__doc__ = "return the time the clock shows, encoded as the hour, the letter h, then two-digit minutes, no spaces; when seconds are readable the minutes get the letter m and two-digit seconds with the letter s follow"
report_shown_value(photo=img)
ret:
12h14
